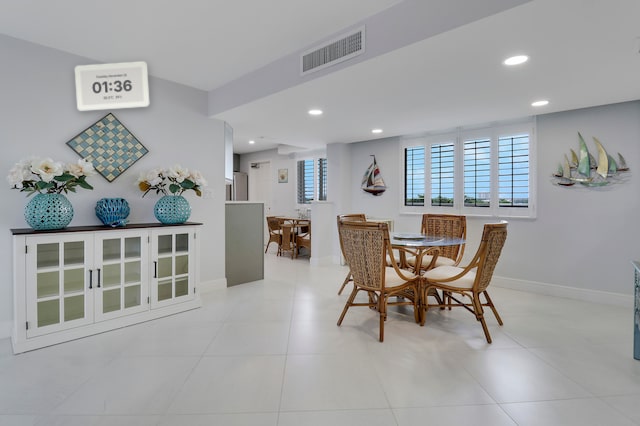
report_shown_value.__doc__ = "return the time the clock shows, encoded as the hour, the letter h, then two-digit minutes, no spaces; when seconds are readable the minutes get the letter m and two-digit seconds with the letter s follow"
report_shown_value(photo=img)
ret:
1h36
